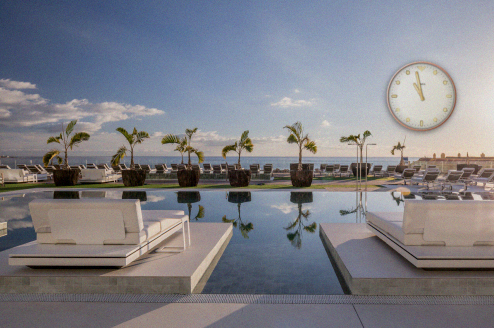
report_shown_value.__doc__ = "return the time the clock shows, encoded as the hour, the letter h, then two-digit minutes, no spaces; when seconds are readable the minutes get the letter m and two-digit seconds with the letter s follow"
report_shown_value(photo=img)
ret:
10h58
